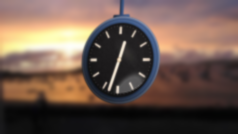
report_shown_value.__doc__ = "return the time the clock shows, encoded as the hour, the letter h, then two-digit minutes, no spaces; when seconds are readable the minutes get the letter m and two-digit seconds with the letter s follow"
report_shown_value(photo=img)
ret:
12h33
